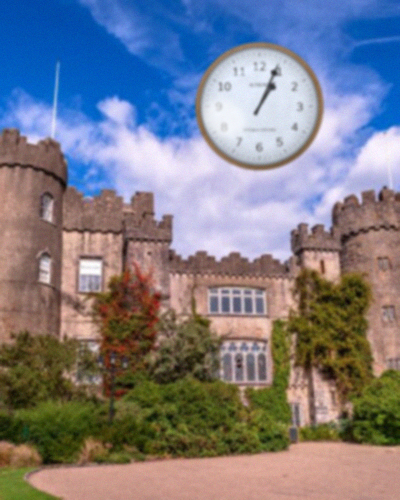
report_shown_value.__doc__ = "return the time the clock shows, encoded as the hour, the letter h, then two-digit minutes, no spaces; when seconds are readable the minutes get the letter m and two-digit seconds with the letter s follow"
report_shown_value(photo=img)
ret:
1h04
